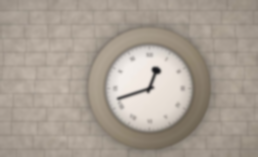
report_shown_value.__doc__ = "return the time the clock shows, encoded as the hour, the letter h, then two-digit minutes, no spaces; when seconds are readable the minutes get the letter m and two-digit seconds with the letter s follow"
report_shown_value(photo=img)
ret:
12h42
